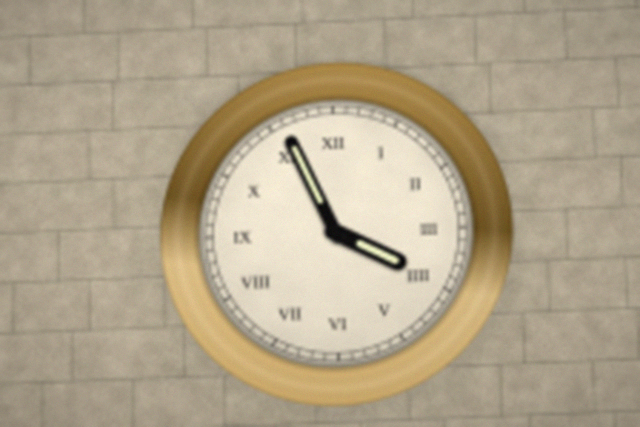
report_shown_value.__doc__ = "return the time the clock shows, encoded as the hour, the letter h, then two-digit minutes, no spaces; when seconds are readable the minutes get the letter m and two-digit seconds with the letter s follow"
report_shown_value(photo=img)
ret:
3h56
